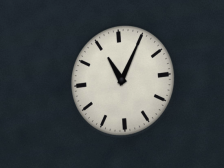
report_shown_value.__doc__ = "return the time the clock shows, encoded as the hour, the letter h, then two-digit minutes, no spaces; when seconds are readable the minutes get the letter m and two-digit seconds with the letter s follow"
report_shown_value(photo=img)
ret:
11h05
